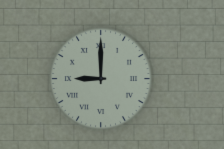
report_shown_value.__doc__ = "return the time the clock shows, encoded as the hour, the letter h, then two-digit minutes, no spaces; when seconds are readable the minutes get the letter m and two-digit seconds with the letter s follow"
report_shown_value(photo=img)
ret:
9h00
